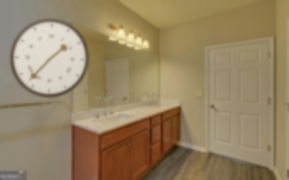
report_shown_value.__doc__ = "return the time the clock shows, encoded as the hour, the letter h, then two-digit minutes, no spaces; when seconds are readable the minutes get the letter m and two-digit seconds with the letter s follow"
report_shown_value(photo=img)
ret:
1h37
